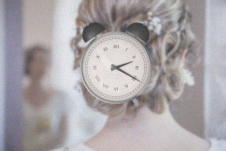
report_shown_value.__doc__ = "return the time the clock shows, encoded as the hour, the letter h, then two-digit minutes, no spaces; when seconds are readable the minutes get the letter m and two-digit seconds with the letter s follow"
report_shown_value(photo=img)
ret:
2h20
